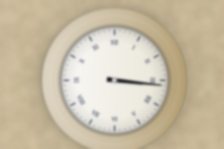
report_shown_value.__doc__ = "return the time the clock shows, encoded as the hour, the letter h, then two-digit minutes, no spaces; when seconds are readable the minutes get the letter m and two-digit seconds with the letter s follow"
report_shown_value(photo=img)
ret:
3h16
